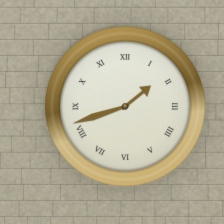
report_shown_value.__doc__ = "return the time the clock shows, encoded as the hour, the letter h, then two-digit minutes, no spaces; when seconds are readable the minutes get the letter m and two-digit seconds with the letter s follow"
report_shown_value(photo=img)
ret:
1h42
